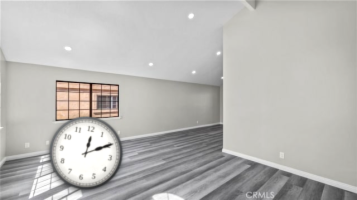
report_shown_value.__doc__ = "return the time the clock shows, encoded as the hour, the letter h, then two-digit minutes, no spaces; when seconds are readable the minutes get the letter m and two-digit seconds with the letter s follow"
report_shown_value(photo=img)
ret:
12h10
